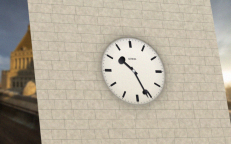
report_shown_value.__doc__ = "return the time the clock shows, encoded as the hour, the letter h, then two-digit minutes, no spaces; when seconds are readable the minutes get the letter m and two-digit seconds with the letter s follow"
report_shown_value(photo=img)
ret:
10h26
